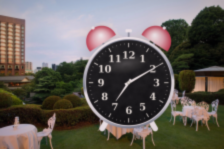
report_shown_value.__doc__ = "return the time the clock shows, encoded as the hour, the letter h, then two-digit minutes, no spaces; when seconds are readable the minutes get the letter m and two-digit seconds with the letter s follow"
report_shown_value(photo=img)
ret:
7h10
